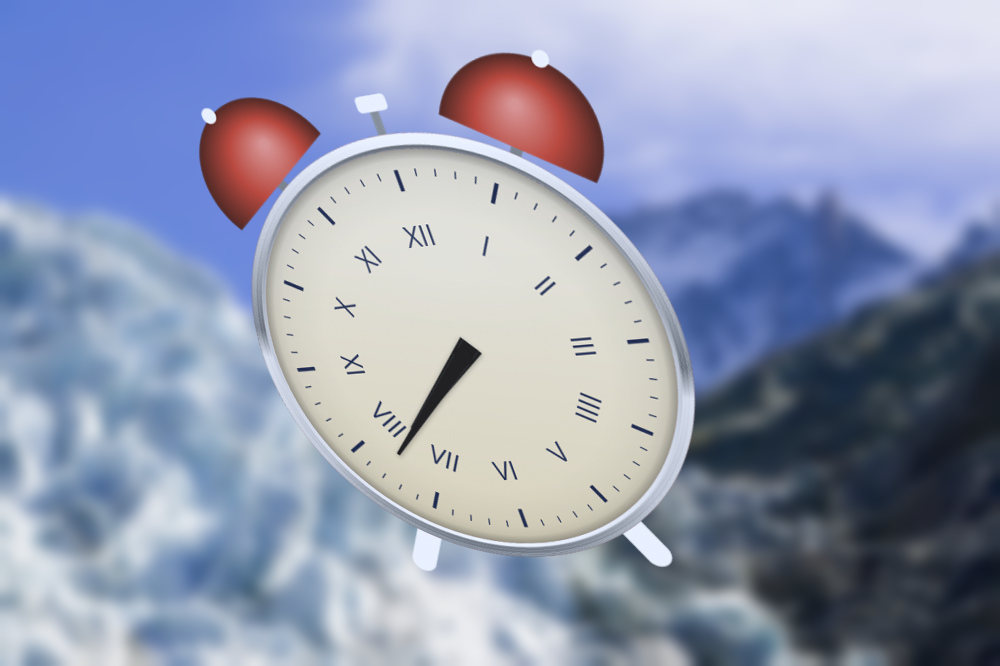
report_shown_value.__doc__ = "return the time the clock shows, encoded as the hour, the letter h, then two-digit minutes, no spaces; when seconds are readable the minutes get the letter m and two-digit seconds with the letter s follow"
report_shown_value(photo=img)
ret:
7h38
